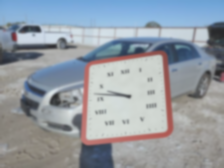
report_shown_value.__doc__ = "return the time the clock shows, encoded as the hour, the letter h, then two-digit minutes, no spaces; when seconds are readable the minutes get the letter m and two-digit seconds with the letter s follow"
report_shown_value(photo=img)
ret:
9h47
